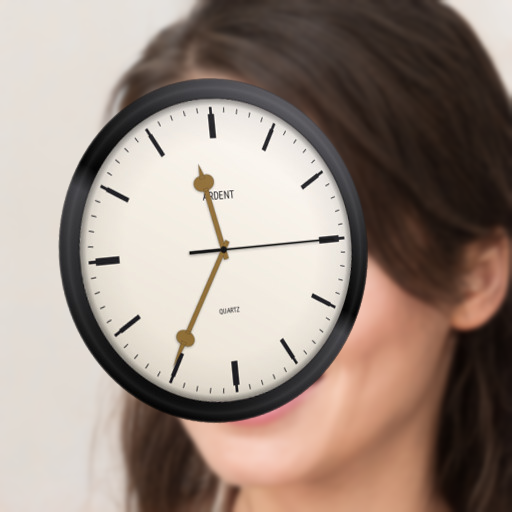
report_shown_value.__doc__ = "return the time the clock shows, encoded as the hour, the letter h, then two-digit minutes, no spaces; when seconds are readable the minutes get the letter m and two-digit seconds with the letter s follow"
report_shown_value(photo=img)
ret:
11h35m15s
